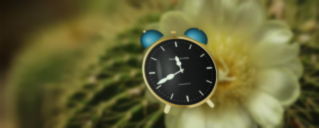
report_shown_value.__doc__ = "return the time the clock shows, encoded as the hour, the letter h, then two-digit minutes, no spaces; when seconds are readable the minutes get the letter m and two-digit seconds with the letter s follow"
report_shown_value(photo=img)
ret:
11h41
